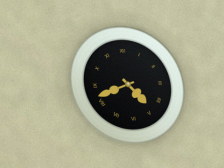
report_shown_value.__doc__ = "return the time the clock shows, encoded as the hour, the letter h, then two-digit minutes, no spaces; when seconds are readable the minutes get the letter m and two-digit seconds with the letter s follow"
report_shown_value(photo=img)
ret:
4h42
